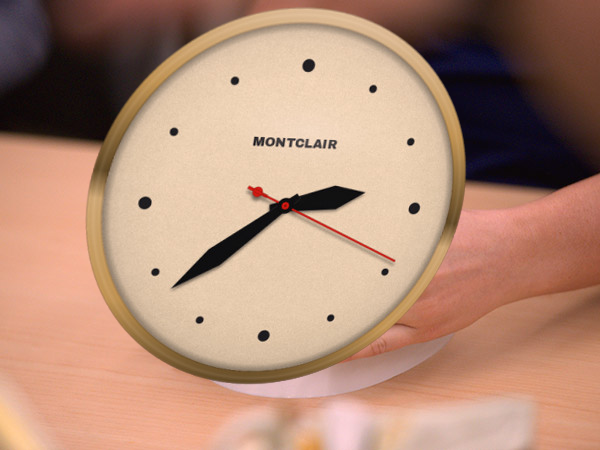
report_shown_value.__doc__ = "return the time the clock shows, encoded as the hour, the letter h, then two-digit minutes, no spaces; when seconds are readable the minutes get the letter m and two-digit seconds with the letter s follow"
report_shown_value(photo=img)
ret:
2h38m19s
